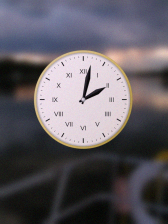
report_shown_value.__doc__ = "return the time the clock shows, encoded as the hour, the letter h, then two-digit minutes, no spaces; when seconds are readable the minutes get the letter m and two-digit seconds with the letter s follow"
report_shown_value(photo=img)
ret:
2h02
